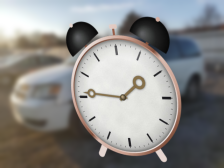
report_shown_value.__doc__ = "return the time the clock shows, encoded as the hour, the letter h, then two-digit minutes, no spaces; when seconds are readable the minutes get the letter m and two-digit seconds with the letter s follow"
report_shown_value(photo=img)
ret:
1h46
